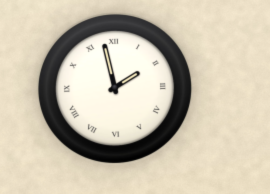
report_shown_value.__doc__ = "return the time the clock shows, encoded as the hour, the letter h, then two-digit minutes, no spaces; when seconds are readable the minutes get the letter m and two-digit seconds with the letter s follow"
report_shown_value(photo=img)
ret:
1h58
